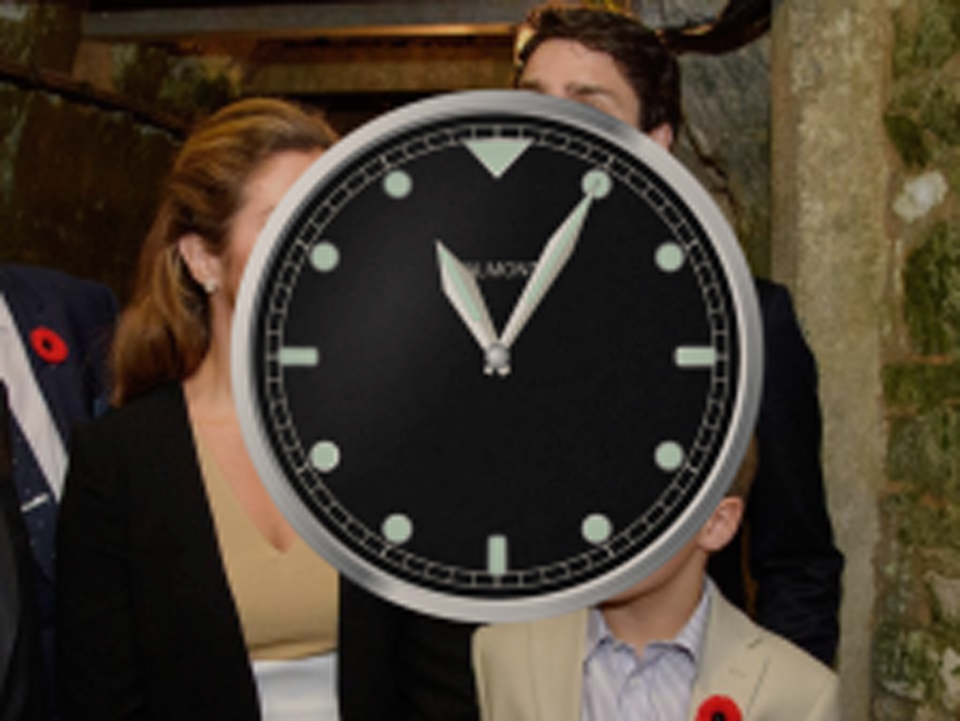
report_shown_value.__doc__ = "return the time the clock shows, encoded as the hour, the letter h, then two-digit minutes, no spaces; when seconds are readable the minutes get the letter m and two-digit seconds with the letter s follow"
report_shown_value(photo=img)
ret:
11h05
